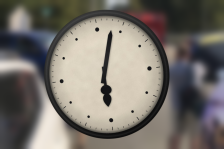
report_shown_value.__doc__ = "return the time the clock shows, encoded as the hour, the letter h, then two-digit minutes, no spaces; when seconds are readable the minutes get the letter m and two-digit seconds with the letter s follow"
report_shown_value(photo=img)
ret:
6h03
